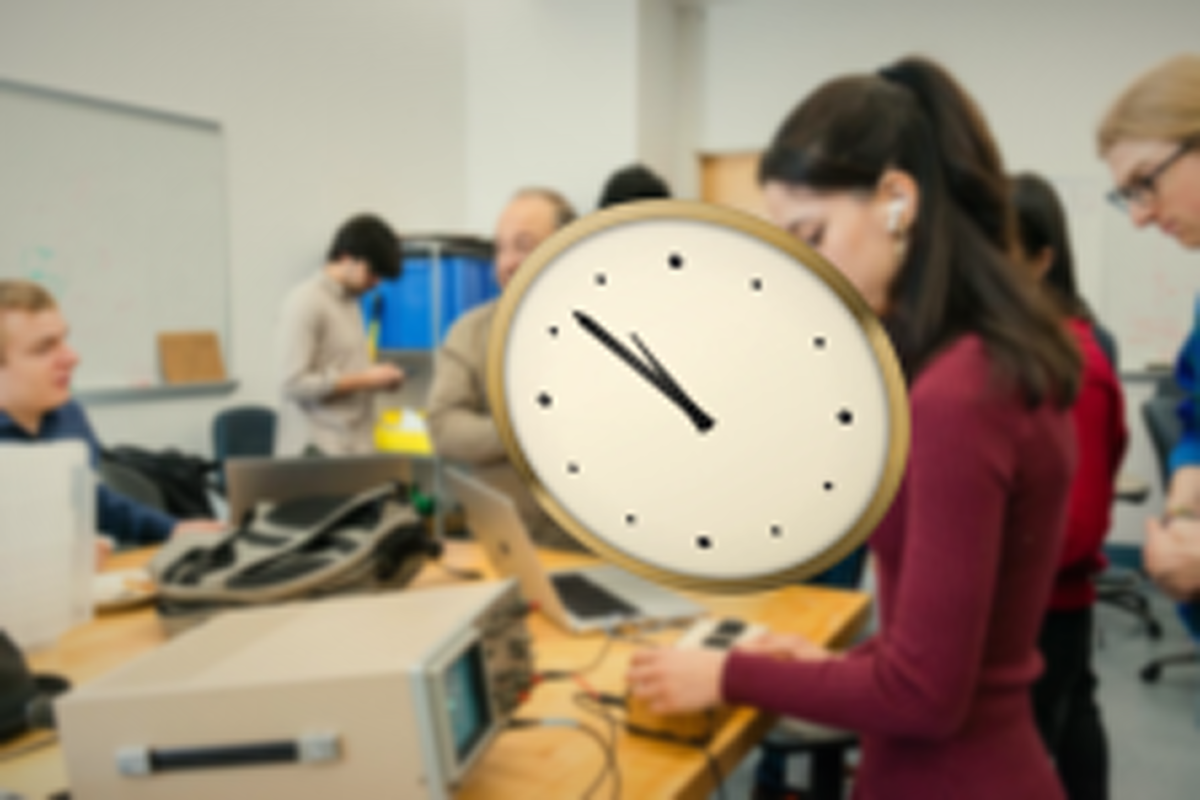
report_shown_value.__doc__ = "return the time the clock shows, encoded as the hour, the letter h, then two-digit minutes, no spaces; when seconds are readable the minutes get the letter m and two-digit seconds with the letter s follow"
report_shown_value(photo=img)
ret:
10h52
